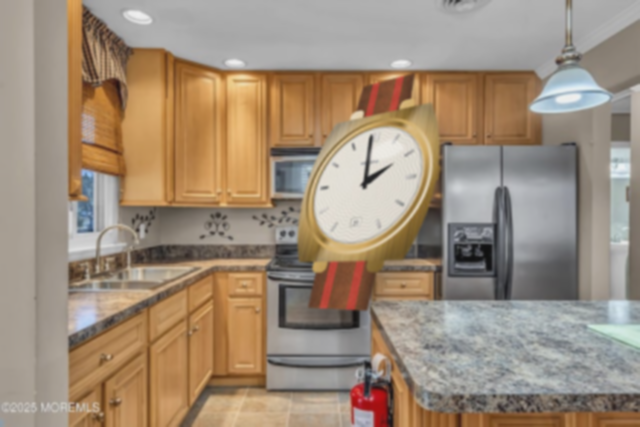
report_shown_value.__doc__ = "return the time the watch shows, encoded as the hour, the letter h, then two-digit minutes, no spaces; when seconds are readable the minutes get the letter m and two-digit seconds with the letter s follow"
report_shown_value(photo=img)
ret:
1h59
